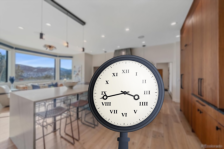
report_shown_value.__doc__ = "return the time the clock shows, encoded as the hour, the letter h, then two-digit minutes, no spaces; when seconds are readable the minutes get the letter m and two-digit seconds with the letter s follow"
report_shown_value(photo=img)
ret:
3h43
